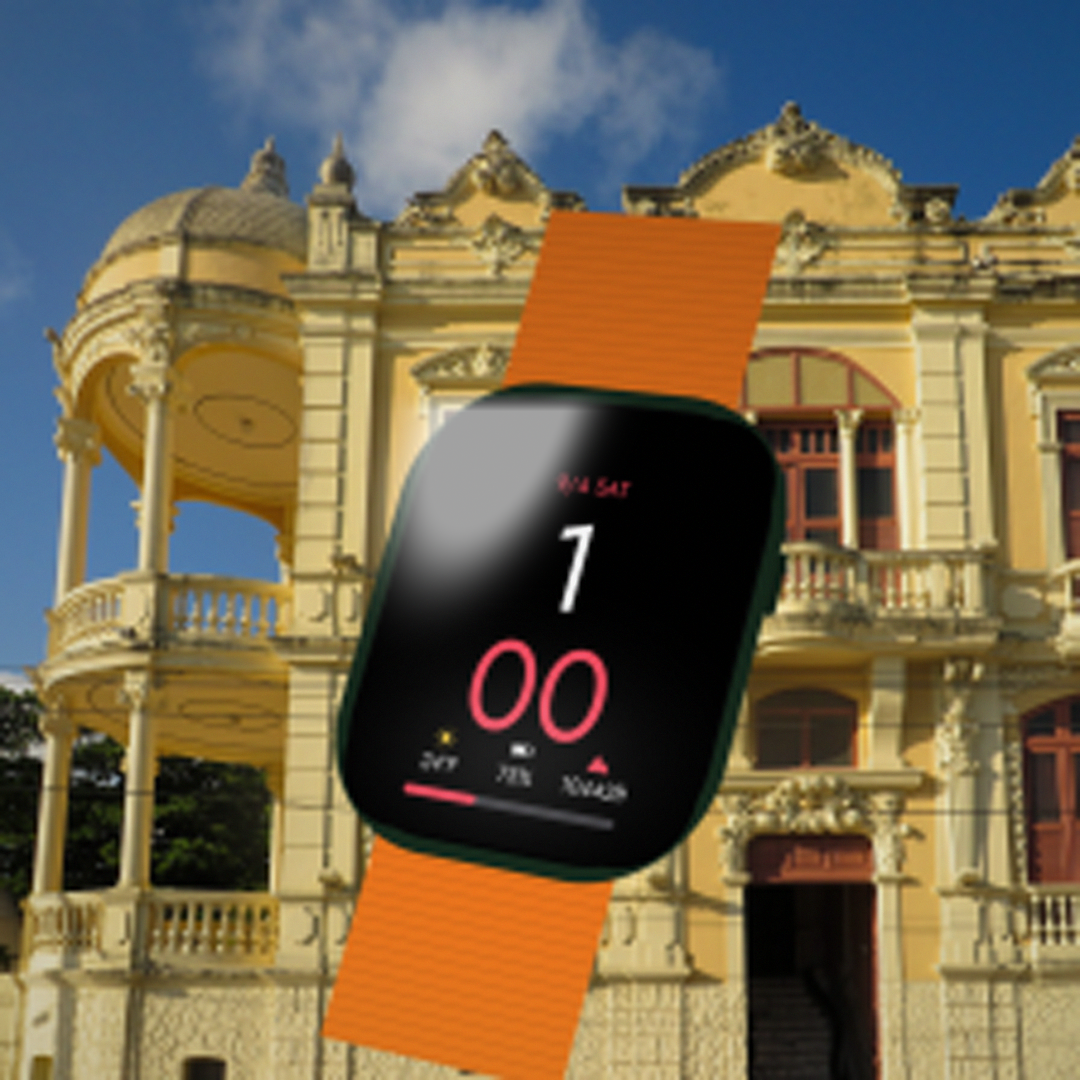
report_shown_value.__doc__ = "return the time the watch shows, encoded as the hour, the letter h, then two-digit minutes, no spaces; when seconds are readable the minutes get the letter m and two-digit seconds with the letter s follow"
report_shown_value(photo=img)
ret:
1h00
